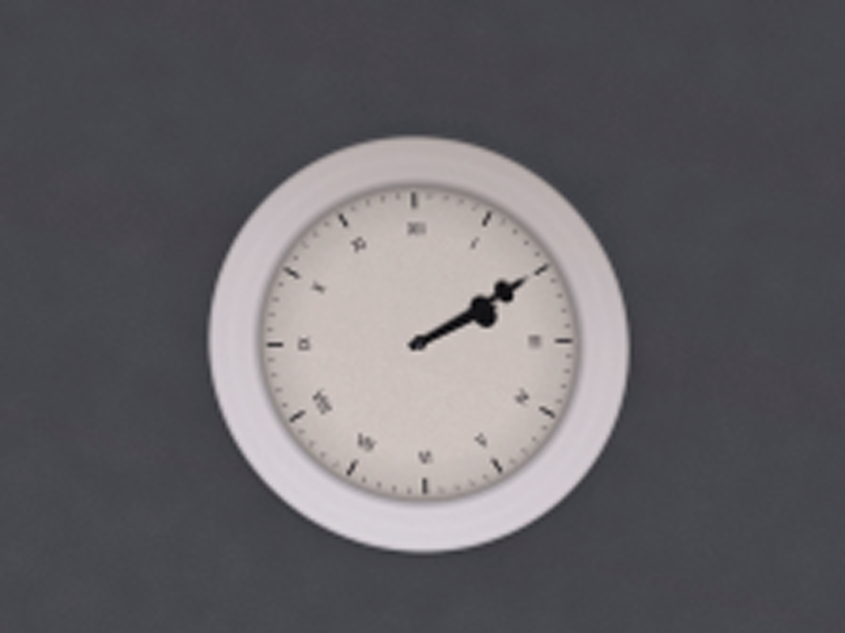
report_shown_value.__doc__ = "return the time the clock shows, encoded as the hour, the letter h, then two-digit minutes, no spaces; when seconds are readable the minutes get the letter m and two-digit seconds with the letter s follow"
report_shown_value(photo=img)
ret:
2h10
